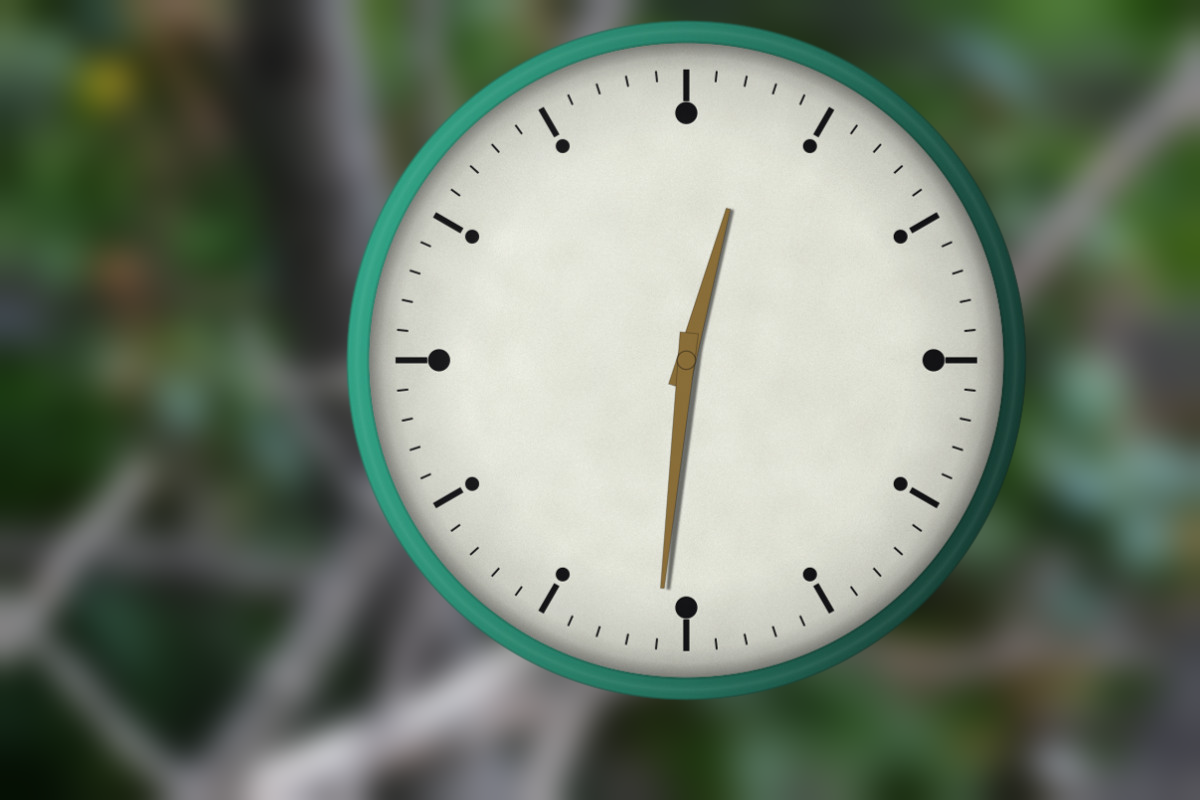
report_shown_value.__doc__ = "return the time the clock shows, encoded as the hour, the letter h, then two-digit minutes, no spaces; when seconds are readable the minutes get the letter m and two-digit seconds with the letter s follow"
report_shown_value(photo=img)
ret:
12h31
